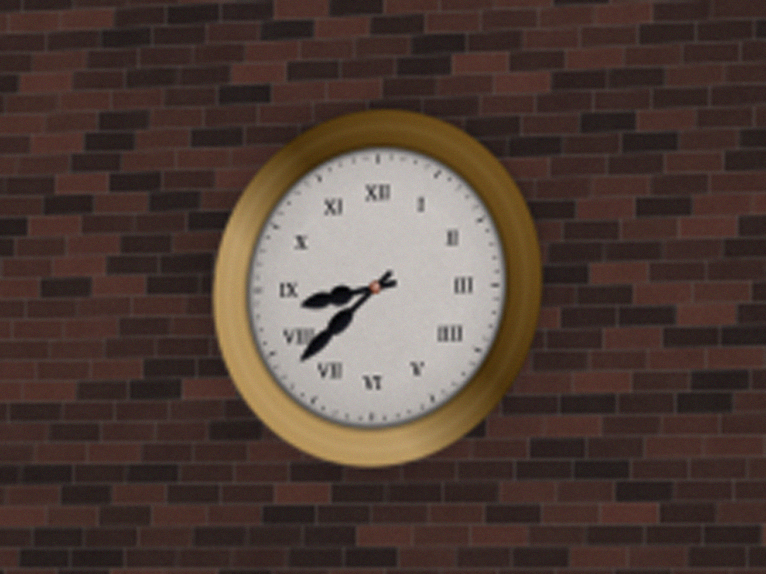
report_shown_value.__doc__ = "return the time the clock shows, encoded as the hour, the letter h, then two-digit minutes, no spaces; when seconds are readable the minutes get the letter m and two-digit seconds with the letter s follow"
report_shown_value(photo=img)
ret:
8h38
